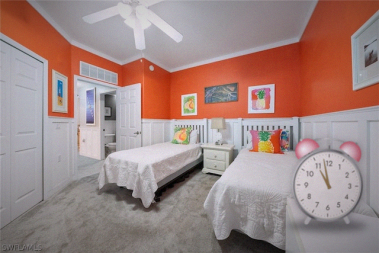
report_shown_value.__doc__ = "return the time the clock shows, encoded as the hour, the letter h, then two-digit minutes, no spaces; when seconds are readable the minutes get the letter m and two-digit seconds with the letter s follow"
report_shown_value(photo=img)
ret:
10h58
